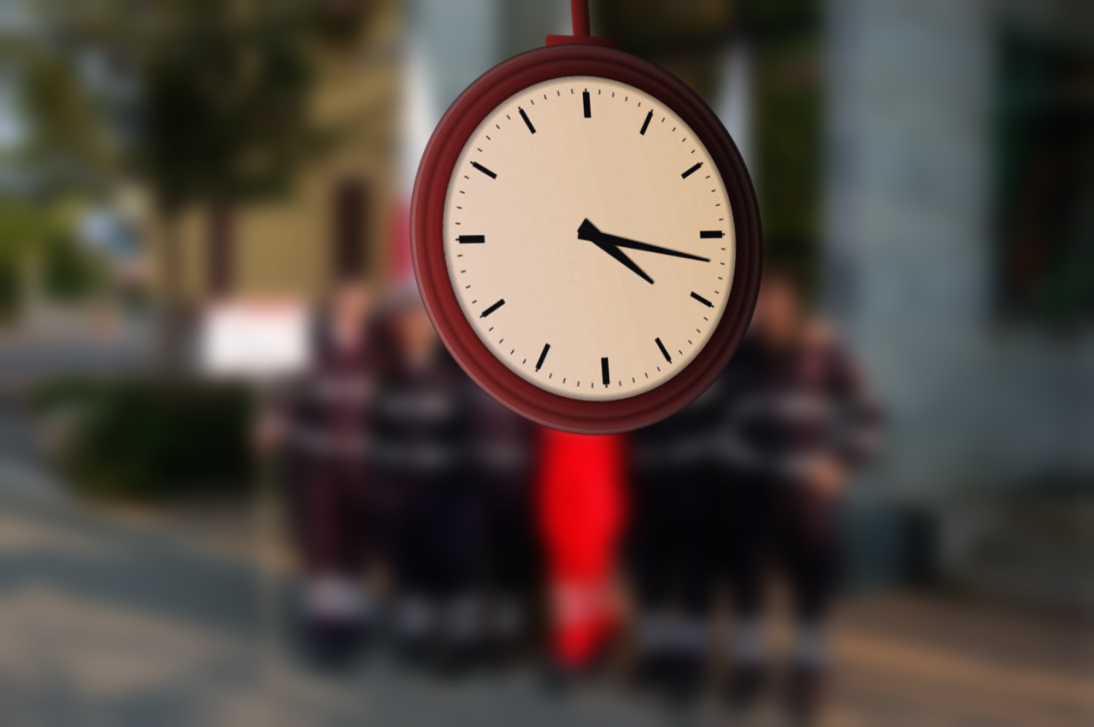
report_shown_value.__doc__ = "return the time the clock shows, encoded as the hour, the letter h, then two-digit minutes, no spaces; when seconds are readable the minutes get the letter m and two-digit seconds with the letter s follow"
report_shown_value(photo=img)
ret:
4h17
